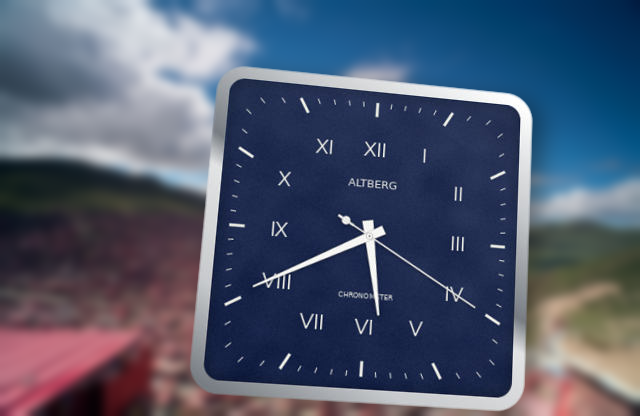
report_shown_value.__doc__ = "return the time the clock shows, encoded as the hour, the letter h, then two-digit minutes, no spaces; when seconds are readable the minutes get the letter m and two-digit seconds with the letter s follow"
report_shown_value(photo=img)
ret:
5h40m20s
